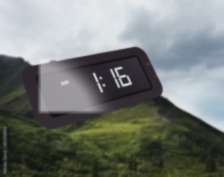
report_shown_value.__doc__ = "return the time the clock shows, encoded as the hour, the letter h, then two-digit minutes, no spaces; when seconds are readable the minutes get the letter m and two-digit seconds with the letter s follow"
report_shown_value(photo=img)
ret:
1h16
